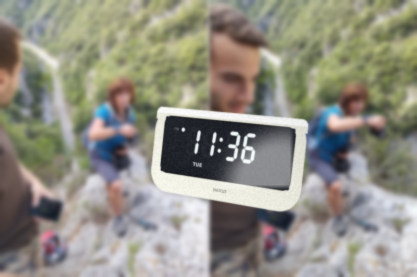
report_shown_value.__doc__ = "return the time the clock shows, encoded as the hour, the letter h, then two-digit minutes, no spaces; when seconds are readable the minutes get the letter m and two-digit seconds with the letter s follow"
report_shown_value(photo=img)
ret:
11h36
